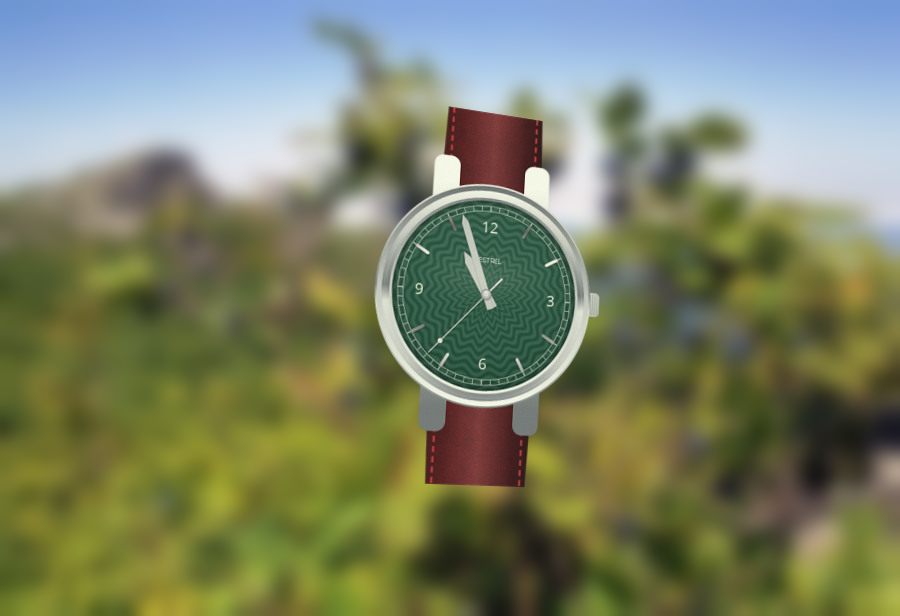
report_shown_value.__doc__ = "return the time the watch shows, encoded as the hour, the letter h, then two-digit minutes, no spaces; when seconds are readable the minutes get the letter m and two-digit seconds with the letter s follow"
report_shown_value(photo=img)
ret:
10h56m37s
